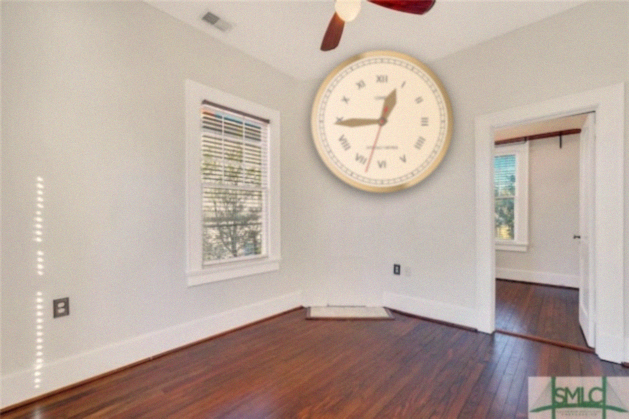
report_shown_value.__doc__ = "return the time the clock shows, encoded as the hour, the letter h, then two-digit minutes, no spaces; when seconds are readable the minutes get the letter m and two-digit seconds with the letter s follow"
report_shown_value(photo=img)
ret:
12h44m33s
